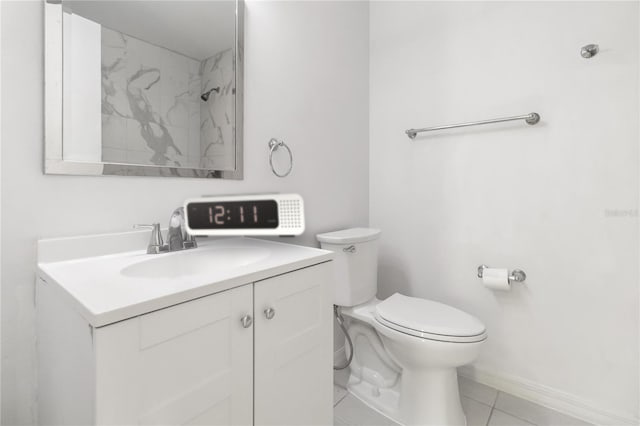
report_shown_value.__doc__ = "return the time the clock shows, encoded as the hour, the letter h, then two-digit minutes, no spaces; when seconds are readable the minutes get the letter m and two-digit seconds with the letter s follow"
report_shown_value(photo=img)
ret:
12h11
